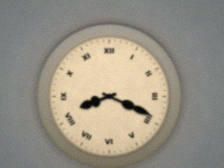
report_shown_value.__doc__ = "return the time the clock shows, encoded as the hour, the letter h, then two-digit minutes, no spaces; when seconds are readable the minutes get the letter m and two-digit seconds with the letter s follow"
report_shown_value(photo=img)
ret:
8h19
